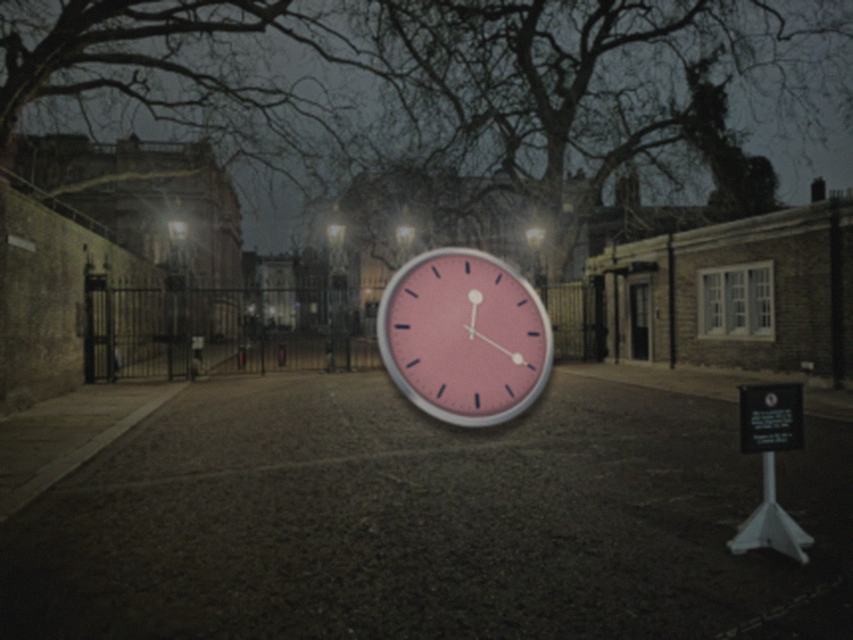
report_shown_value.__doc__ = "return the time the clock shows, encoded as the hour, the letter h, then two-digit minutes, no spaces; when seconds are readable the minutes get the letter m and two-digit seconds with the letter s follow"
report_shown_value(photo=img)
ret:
12h20
